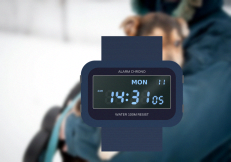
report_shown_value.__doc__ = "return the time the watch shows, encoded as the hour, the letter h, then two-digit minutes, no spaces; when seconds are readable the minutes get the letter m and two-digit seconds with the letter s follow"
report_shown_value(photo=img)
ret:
14h31m05s
